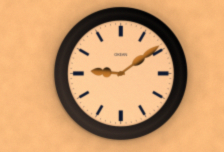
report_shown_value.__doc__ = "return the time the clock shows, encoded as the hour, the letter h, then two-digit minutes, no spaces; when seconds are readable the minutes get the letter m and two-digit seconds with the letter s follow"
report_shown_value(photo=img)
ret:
9h09
